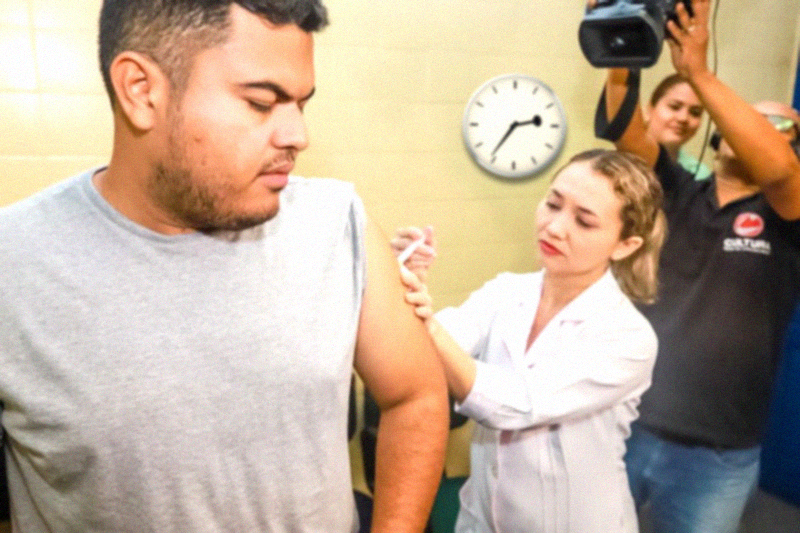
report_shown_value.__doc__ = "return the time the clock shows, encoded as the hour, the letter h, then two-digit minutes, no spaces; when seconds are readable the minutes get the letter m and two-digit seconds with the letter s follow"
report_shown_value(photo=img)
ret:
2h36
